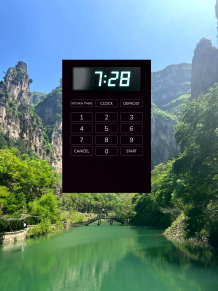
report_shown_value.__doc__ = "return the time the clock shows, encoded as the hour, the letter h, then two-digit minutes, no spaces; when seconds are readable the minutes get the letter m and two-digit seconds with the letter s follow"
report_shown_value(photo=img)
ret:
7h28
